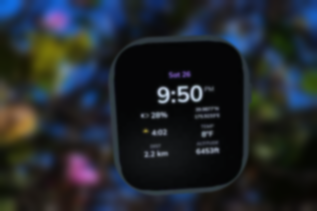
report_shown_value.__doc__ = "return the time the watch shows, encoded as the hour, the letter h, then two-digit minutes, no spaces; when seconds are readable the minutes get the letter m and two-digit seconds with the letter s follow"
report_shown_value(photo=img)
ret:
9h50
